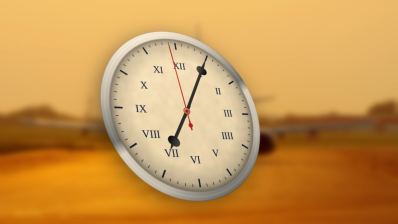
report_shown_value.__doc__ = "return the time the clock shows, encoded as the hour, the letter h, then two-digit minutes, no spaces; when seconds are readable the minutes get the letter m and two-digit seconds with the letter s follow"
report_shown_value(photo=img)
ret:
7h04m59s
